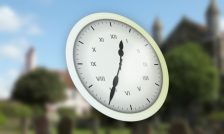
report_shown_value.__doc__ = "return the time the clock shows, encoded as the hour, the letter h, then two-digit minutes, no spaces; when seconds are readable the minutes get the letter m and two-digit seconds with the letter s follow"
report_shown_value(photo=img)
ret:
12h35
